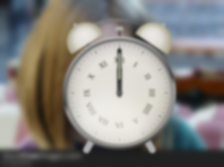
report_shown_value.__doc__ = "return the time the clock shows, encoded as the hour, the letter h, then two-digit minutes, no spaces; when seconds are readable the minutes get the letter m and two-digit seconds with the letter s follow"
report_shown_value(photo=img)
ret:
12h00
